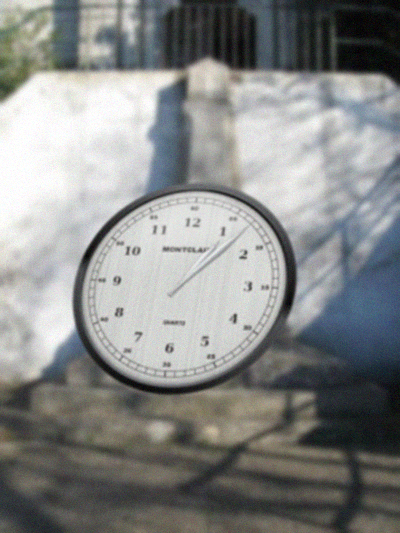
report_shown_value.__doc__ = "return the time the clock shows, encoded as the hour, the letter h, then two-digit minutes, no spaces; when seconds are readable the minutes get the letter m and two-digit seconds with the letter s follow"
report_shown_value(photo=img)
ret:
1h07
